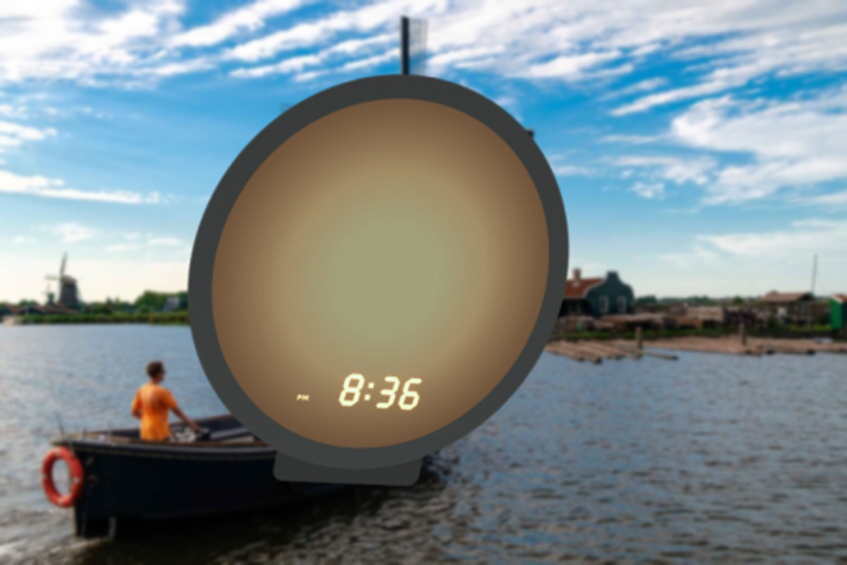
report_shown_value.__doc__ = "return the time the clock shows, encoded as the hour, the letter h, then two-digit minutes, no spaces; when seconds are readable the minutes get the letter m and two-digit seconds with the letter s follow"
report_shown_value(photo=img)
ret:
8h36
